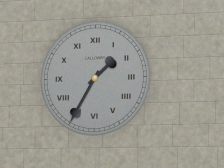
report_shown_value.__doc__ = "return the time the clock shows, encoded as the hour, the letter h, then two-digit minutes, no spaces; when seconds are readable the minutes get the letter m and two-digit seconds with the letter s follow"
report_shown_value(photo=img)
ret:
1h35
